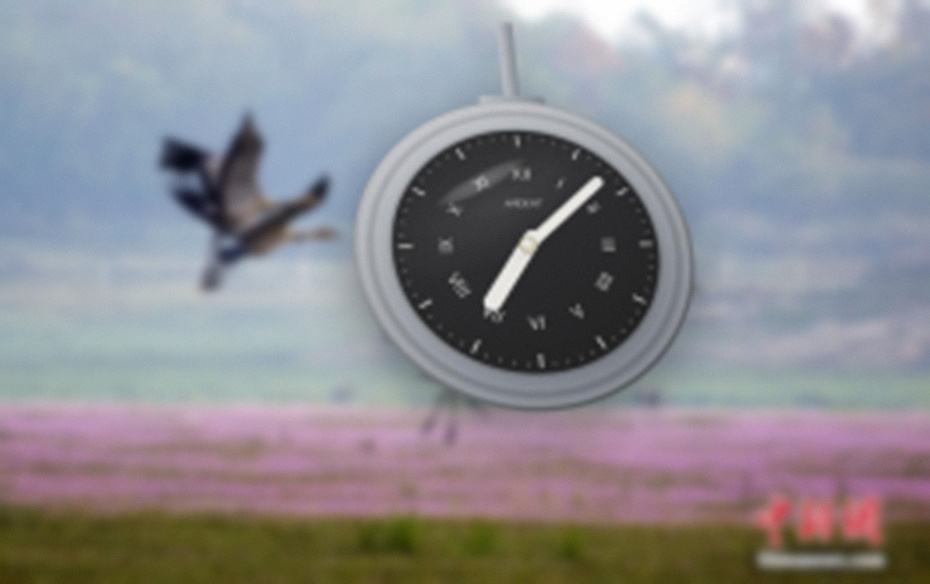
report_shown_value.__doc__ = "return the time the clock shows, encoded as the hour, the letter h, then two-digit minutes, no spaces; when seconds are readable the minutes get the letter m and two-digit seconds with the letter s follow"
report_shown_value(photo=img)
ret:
7h08
